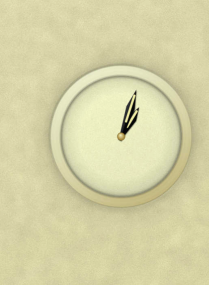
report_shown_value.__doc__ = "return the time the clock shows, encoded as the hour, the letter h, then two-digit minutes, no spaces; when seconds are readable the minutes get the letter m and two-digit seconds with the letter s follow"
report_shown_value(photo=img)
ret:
1h03
